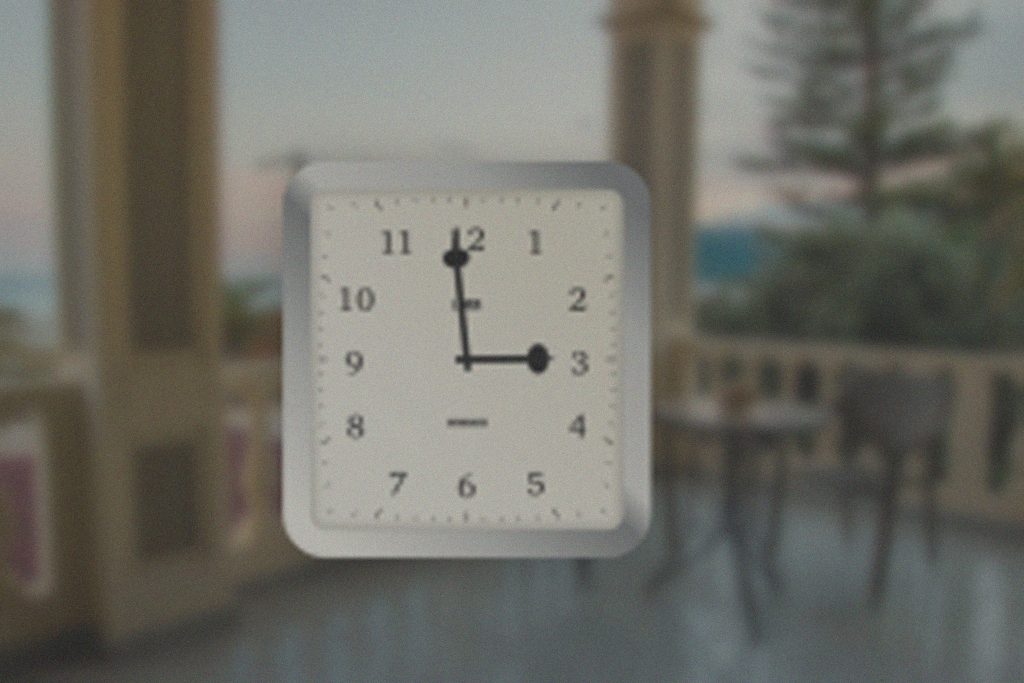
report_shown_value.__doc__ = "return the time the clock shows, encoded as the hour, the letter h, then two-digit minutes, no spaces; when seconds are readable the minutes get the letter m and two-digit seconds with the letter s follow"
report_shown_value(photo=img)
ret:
2h59
